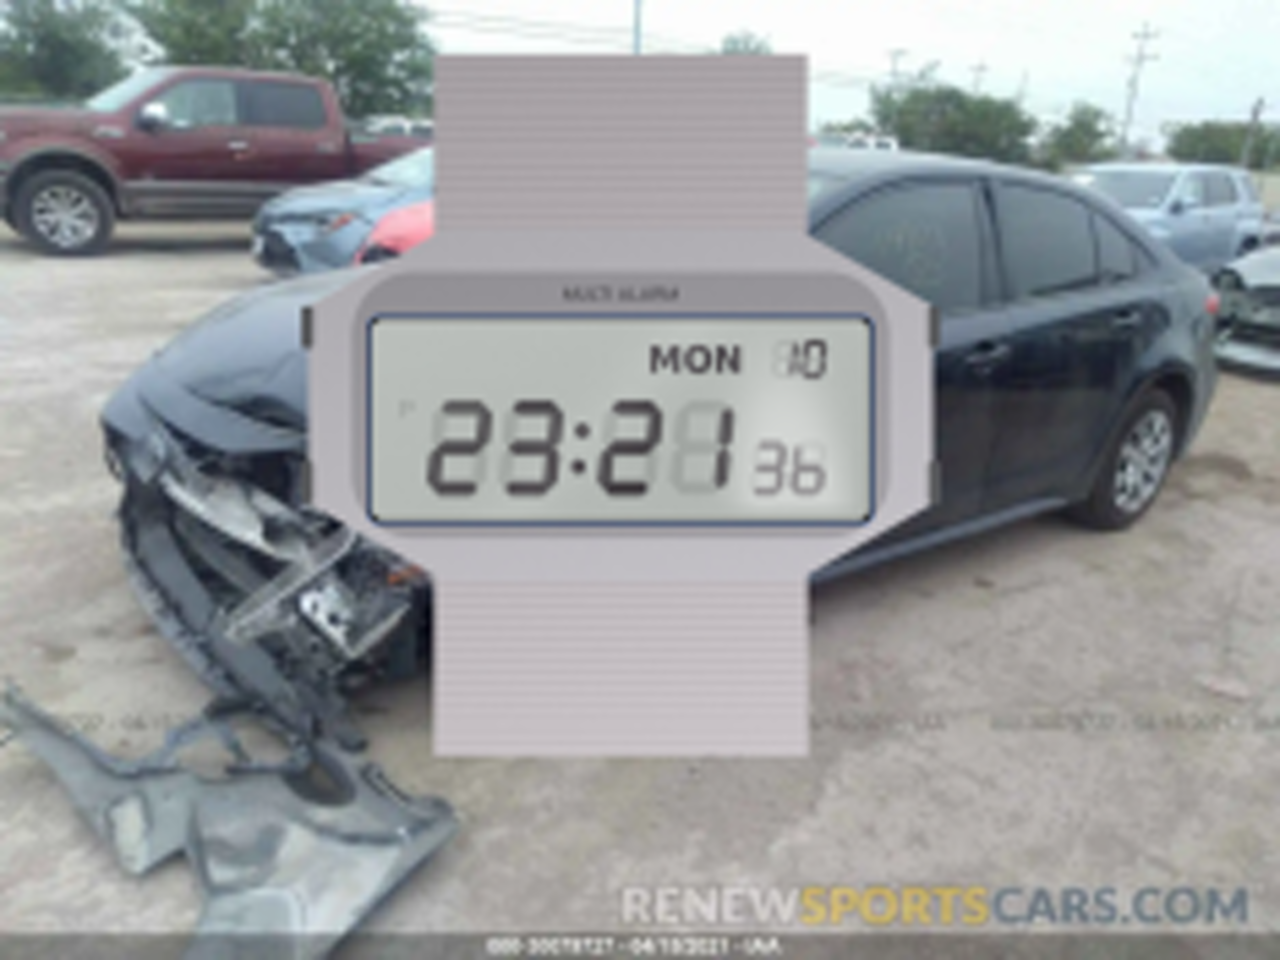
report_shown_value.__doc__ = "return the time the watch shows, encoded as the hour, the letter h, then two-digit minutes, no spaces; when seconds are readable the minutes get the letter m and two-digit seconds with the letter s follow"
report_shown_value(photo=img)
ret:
23h21m36s
